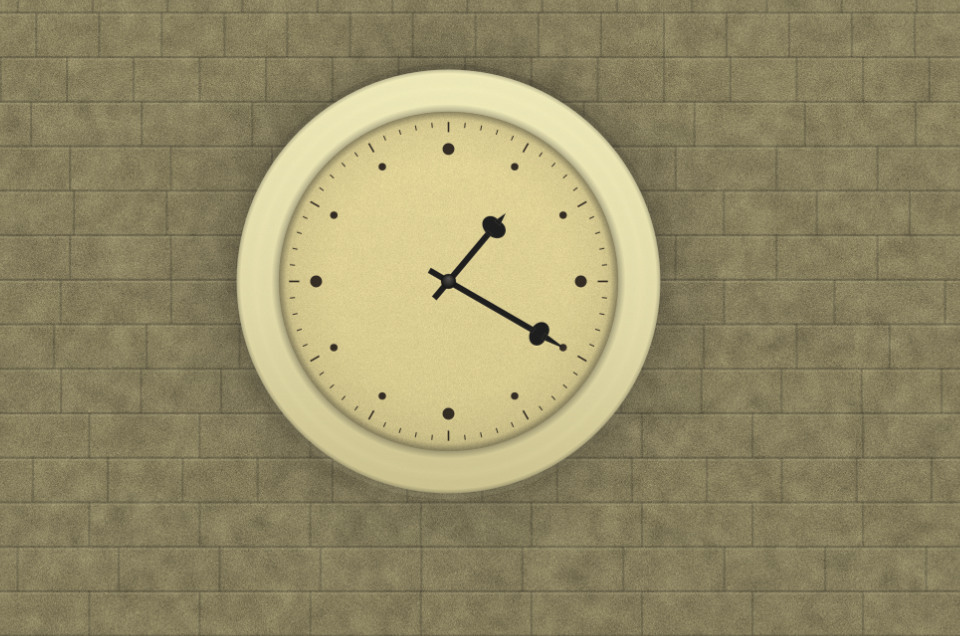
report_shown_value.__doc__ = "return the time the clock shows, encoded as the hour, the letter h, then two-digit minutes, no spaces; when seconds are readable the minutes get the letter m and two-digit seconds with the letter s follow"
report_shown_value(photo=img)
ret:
1h20
